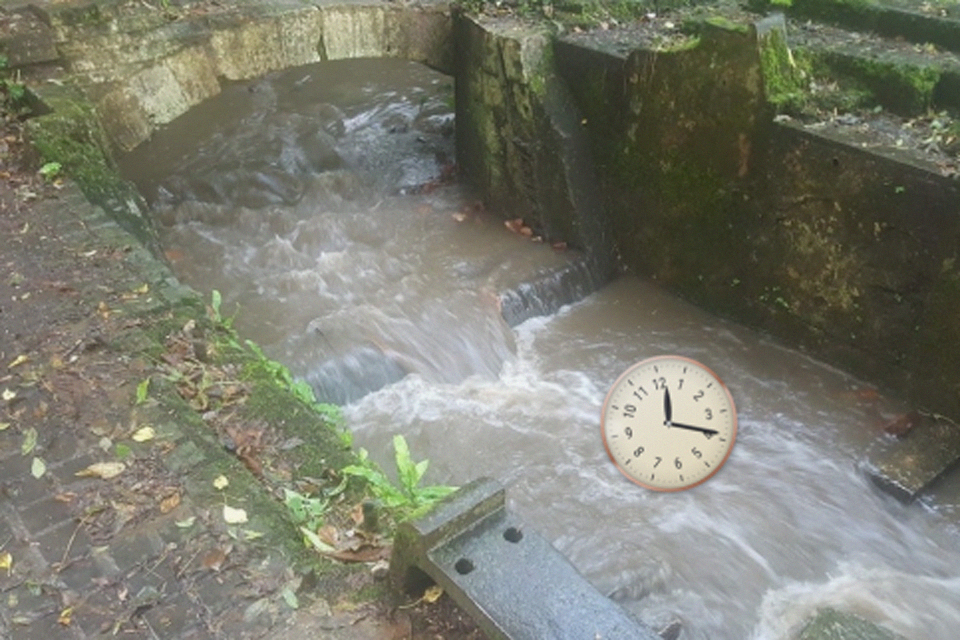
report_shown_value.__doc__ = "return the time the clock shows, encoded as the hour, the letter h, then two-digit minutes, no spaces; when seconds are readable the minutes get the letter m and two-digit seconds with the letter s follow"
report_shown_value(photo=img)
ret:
12h19
